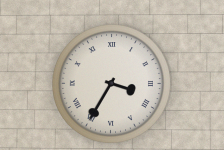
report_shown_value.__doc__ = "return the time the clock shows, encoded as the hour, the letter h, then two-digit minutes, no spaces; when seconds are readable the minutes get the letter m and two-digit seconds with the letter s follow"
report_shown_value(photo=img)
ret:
3h35
